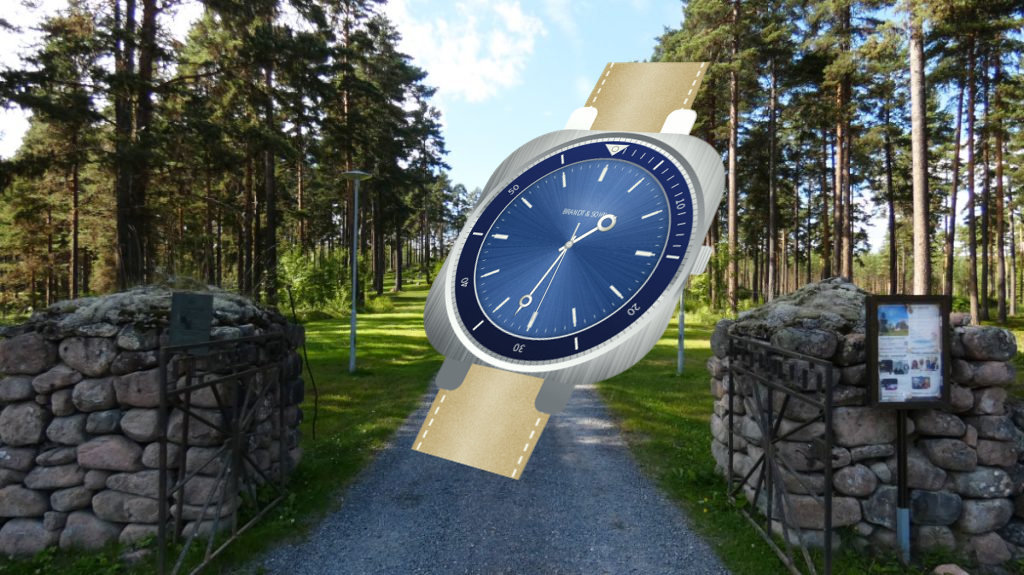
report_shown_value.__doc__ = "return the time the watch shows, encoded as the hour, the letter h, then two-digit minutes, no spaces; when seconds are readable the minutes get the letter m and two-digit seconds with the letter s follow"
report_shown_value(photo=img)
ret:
1h32m30s
